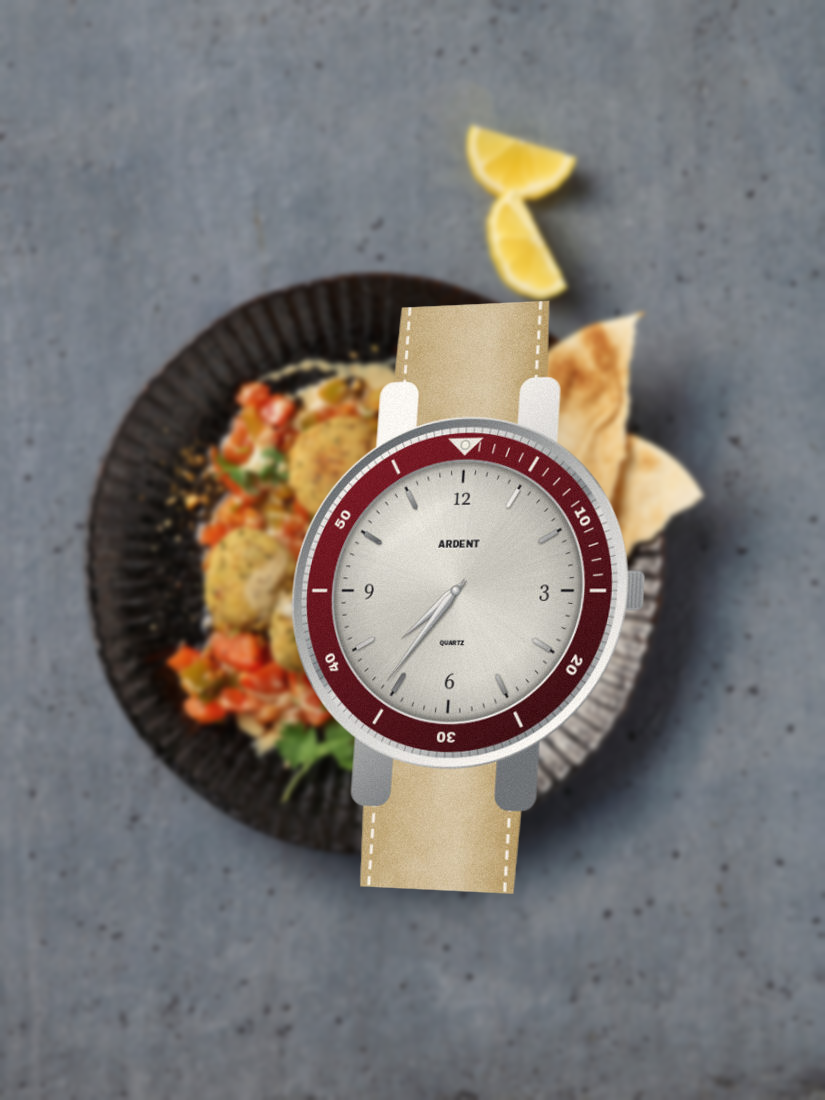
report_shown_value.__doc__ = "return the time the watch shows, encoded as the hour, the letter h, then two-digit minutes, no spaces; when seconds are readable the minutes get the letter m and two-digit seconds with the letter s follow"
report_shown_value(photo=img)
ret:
7h36
